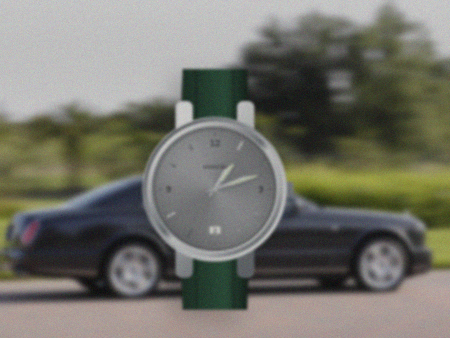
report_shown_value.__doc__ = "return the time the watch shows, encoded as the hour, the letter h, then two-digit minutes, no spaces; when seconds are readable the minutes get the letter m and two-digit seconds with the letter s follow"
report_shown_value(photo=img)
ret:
1h12
